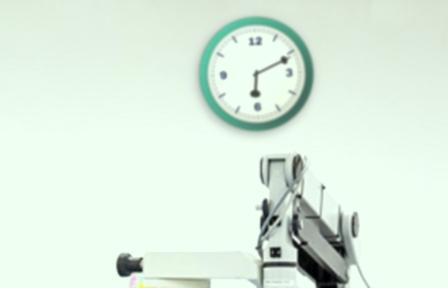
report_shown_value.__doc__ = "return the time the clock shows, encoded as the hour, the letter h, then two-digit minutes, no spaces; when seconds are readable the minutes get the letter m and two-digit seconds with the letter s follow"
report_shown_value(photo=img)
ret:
6h11
